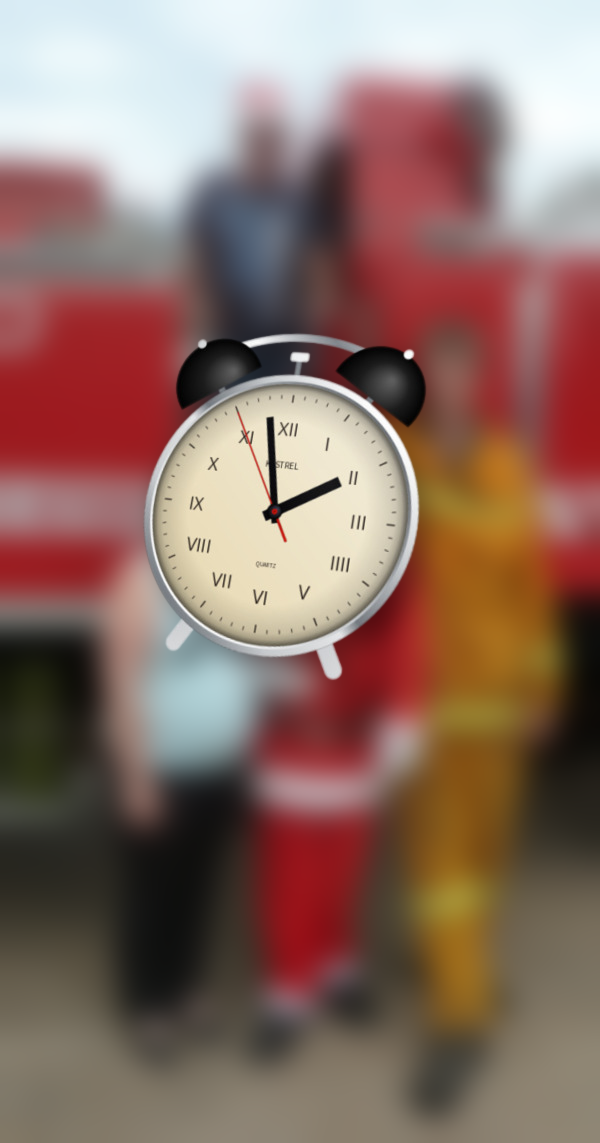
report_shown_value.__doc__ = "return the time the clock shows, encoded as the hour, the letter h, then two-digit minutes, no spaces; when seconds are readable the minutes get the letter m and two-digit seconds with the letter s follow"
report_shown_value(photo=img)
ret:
1h57m55s
